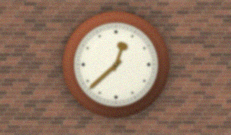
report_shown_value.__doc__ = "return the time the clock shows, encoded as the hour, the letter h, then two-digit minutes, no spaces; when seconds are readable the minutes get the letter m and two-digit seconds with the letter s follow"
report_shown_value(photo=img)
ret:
12h38
